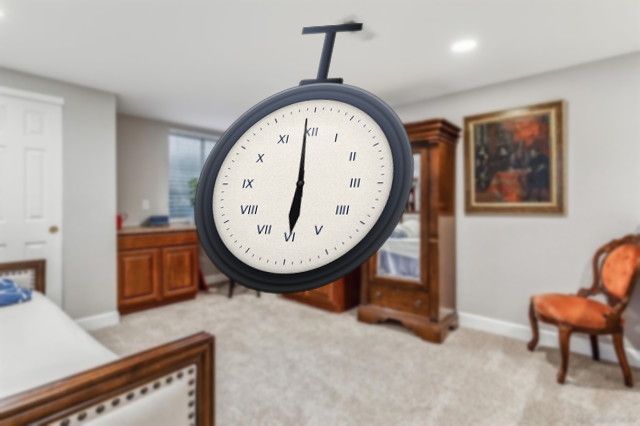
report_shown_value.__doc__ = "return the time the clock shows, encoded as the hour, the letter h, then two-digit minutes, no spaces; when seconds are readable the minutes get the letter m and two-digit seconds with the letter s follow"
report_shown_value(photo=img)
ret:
5h59
